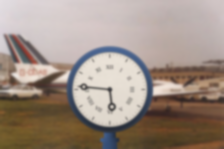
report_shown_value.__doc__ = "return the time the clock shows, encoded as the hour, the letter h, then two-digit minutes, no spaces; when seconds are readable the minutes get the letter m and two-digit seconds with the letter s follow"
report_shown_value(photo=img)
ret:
5h46
